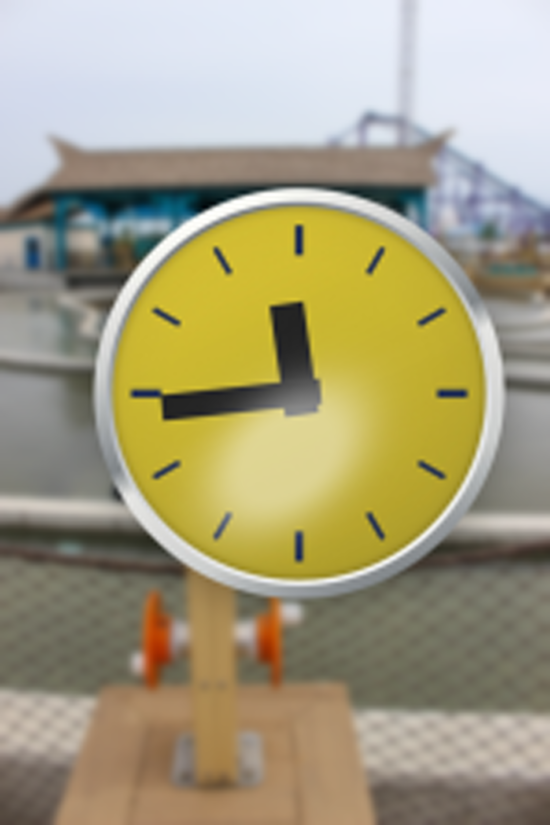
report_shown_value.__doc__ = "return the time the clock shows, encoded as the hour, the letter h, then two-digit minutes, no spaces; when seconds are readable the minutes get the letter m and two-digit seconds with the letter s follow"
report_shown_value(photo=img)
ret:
11h44
